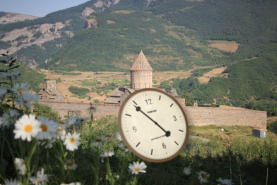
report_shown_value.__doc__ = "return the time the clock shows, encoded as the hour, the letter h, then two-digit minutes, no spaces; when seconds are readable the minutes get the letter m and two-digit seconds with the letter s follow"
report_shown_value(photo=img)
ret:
4h54
